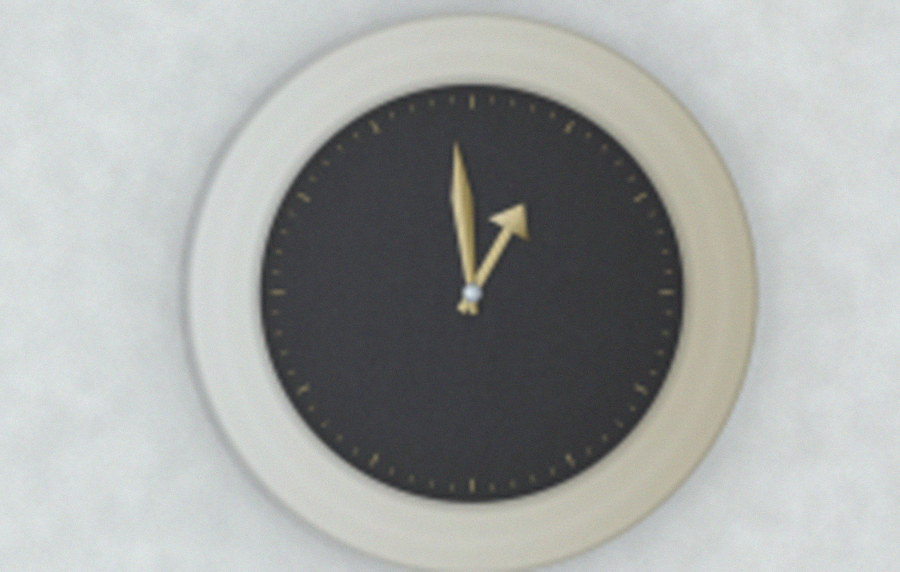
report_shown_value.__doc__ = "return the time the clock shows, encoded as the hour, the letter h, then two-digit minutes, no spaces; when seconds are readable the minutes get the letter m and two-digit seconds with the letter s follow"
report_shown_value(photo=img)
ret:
12h59
